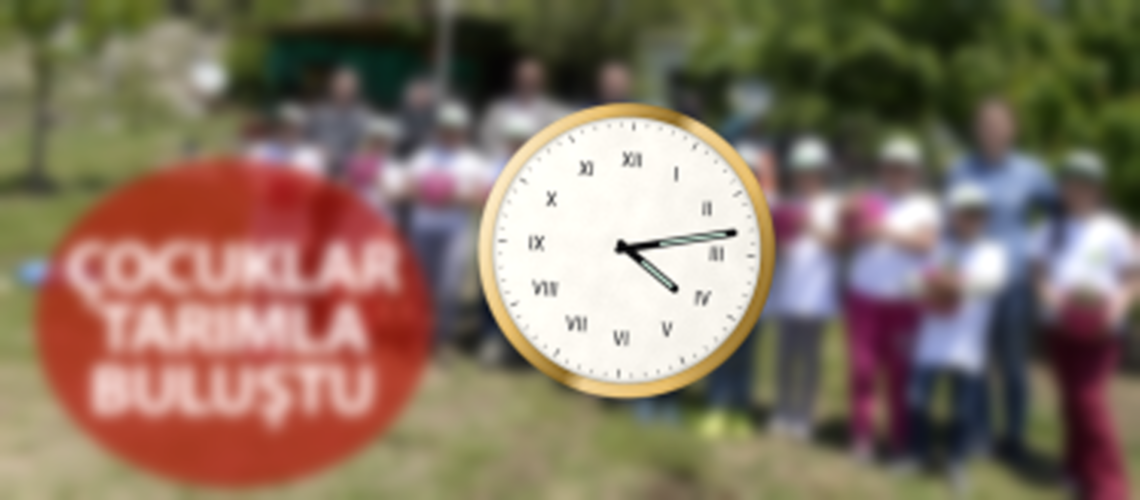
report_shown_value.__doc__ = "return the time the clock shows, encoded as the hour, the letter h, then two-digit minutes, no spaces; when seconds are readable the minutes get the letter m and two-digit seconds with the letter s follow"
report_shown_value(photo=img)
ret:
4h13
